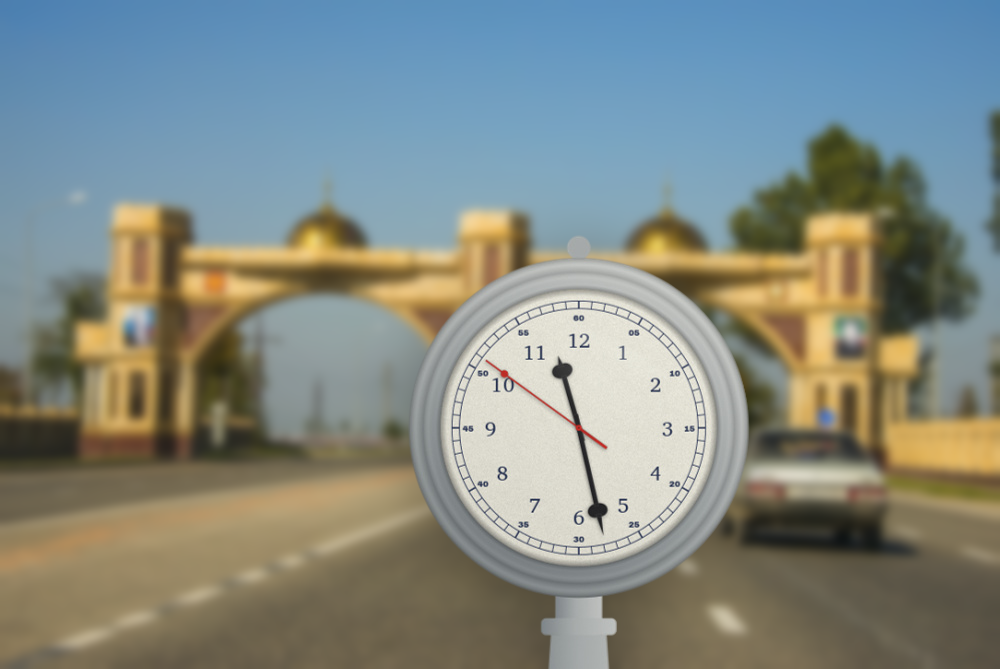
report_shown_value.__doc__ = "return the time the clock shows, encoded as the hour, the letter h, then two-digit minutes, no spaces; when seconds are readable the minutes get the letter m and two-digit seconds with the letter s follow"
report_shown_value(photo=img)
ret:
11h27m51s
